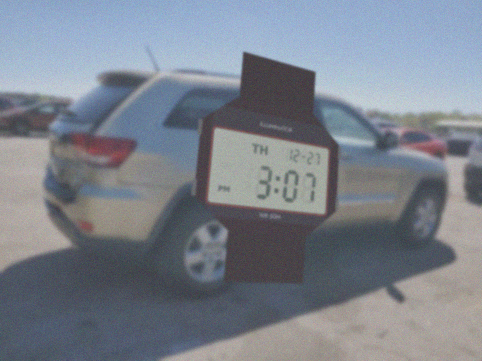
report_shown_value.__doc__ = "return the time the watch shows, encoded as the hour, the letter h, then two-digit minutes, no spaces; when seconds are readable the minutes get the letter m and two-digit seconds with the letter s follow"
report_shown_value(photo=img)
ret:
3h07
